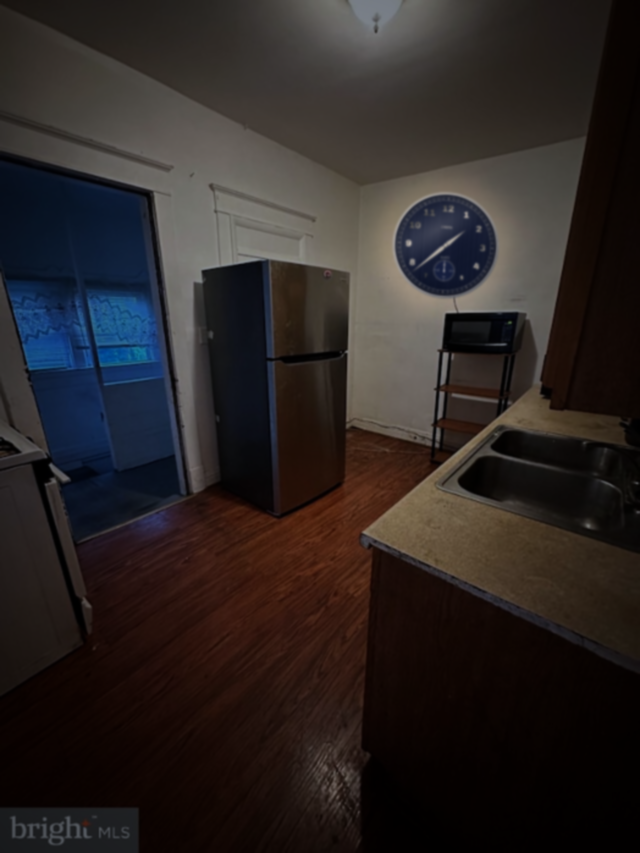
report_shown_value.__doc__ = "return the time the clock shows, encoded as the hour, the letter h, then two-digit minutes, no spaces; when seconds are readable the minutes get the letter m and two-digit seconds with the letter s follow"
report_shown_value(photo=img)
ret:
1h38
